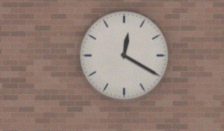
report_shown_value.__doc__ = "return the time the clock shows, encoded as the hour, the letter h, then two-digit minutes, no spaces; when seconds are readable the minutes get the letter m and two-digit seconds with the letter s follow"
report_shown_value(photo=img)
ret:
12h20
